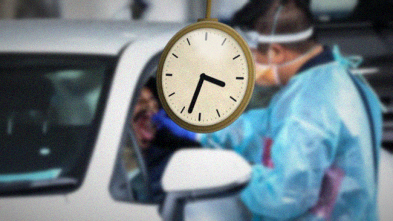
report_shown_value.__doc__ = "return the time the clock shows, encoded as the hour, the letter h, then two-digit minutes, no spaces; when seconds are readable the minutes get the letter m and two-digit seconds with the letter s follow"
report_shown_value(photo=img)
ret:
3h33
